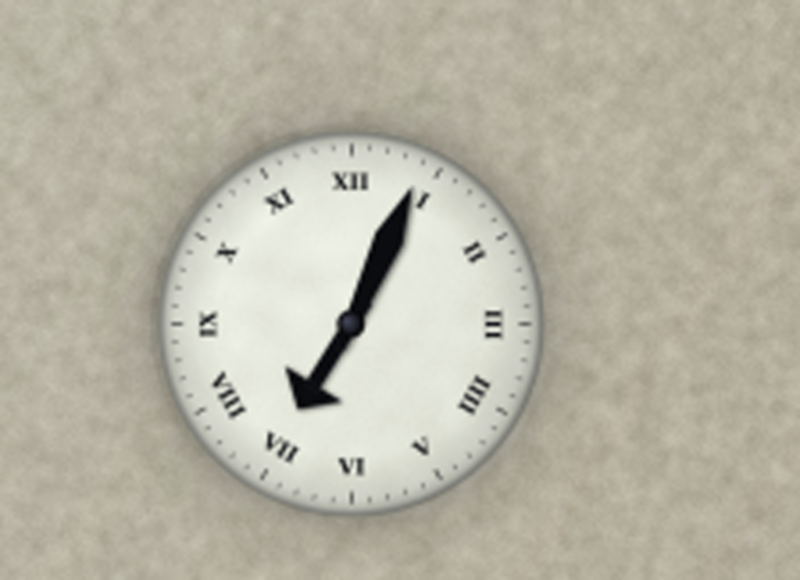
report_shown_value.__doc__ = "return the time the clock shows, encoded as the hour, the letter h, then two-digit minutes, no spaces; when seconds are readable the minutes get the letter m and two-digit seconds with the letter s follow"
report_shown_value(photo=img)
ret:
7h04
